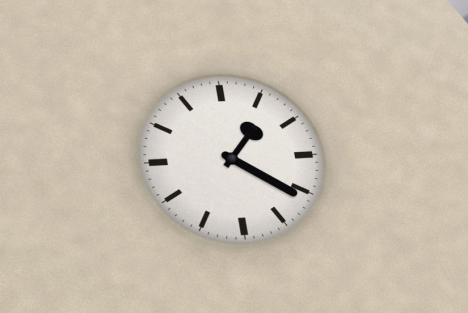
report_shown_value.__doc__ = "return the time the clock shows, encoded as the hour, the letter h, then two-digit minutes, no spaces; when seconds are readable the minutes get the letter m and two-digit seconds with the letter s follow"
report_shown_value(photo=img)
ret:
1h21
